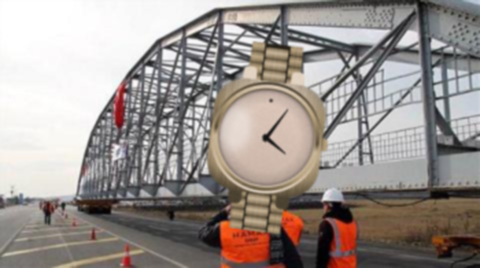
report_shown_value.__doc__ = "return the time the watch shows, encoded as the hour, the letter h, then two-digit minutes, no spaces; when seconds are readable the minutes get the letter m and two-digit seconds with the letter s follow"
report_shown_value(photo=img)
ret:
4h05
